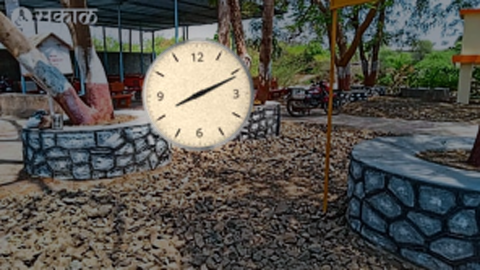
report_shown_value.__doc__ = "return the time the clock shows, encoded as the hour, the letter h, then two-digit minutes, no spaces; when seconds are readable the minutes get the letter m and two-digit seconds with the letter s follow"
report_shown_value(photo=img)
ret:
8h11
